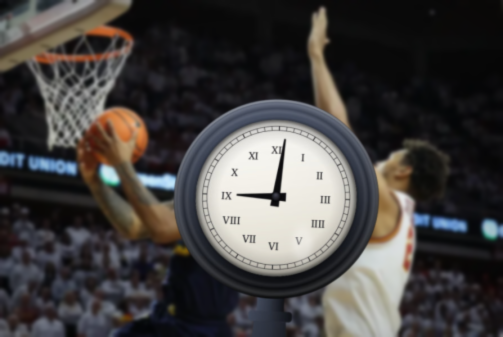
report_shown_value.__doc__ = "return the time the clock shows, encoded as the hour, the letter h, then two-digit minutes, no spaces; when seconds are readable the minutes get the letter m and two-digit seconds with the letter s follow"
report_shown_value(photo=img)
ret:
9h01
